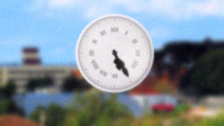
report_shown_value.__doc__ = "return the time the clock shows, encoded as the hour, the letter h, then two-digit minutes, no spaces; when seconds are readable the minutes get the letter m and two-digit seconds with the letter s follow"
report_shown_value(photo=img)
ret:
5h25
